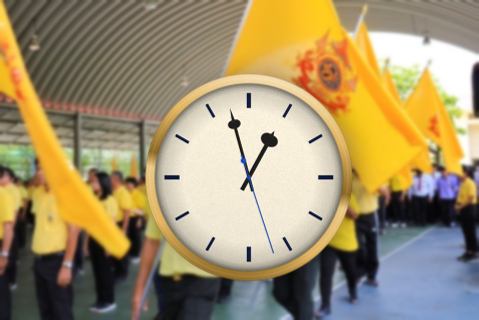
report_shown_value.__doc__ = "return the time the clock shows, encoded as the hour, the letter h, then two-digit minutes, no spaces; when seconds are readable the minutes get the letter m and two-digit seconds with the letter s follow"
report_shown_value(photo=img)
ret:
12h57m27s
